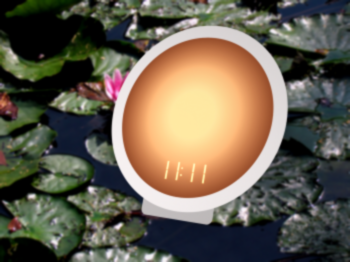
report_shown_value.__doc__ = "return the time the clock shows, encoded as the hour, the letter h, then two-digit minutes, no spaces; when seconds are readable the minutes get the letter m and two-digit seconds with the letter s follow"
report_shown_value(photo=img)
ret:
11h11
